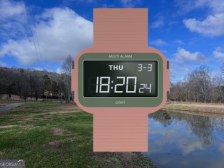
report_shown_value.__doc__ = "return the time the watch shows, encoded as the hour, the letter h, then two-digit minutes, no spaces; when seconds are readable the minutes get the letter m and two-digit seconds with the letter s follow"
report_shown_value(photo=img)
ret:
18h20m24s
